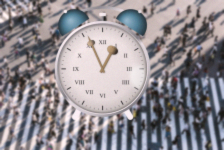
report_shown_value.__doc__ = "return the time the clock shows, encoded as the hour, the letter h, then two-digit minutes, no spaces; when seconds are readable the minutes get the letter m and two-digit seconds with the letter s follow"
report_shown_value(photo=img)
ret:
12h56
